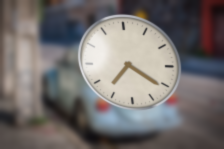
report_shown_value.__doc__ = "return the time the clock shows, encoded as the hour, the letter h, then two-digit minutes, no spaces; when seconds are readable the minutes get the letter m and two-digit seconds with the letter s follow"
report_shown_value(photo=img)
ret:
7h21
